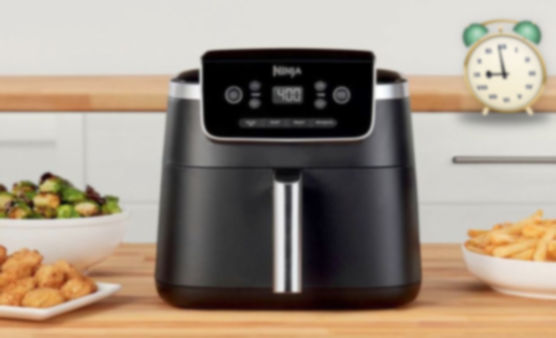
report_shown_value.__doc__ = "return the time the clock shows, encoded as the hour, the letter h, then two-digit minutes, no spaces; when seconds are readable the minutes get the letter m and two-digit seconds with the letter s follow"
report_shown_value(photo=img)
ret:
8h59
